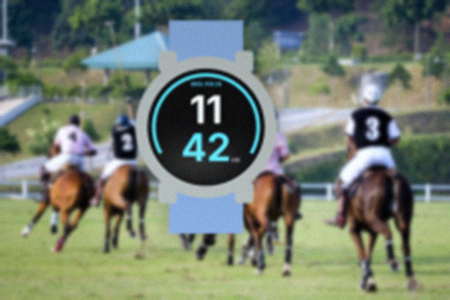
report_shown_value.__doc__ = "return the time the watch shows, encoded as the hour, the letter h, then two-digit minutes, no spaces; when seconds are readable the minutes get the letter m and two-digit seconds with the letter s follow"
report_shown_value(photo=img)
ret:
11h42
